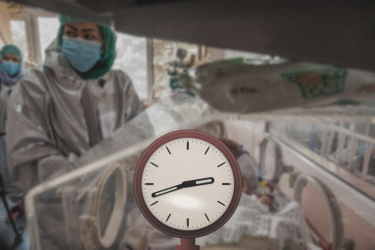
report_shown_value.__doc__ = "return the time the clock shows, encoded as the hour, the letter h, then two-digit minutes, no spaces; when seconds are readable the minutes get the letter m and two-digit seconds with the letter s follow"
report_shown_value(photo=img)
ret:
2h42
